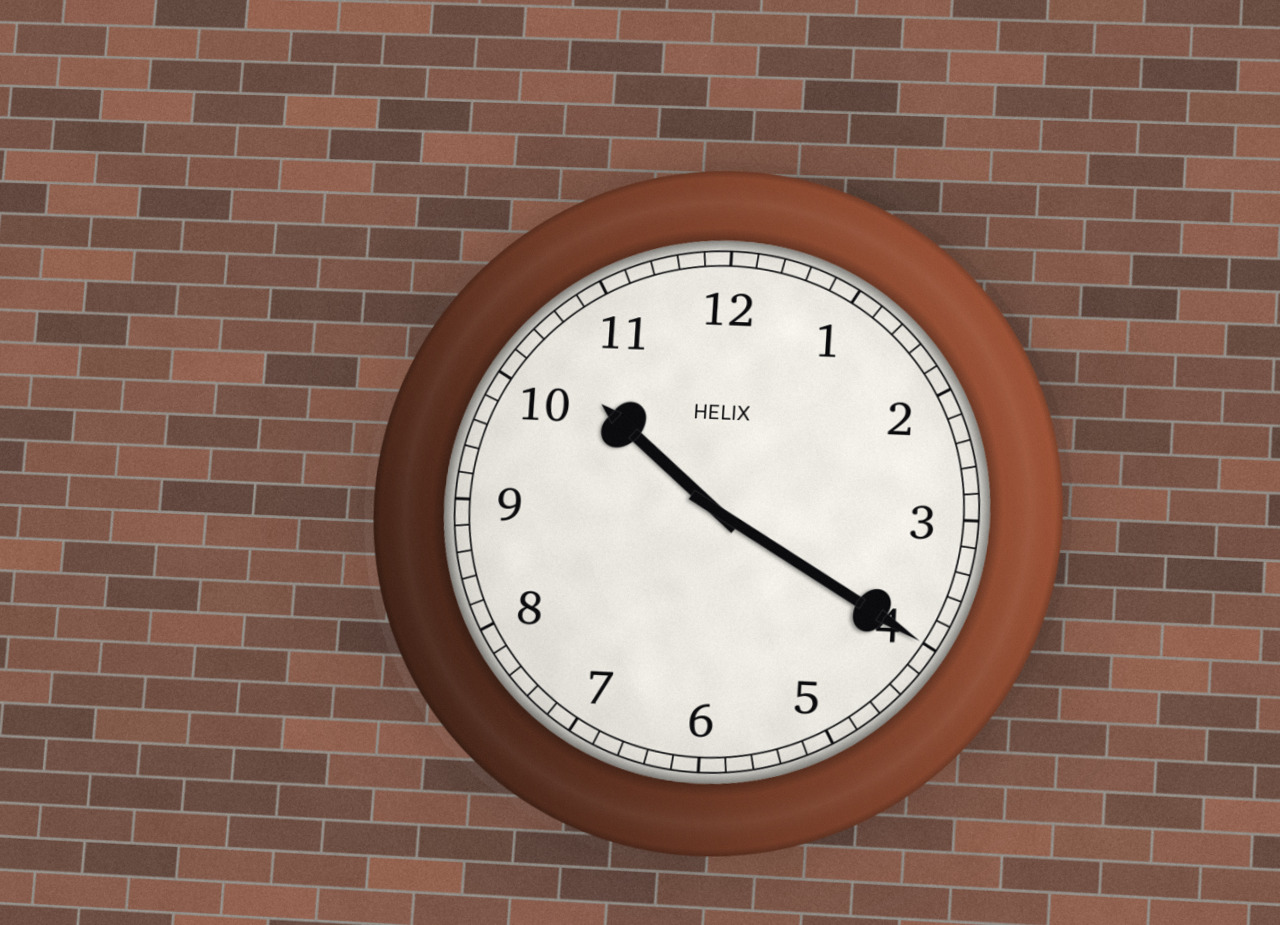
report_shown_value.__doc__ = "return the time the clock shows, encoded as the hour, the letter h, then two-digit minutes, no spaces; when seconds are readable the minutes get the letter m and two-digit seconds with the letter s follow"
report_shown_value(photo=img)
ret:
10h20
